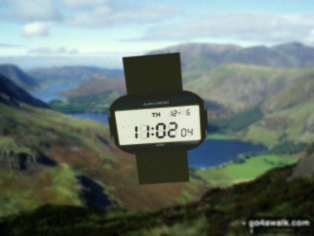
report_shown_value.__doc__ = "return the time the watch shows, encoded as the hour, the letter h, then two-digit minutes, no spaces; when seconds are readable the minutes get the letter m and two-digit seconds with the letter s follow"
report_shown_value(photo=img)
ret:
11h02m04s
